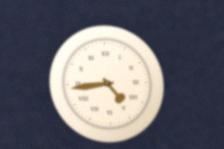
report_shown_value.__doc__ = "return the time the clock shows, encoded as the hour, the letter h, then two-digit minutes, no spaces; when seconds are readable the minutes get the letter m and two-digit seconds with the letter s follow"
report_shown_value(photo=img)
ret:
4h44
